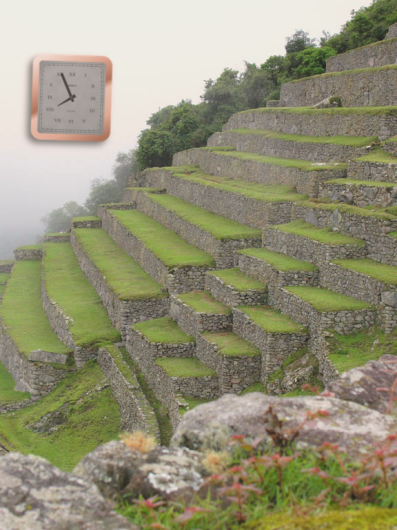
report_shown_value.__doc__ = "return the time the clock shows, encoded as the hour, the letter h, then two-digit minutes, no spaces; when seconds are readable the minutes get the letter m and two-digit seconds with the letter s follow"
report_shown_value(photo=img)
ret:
7h56
